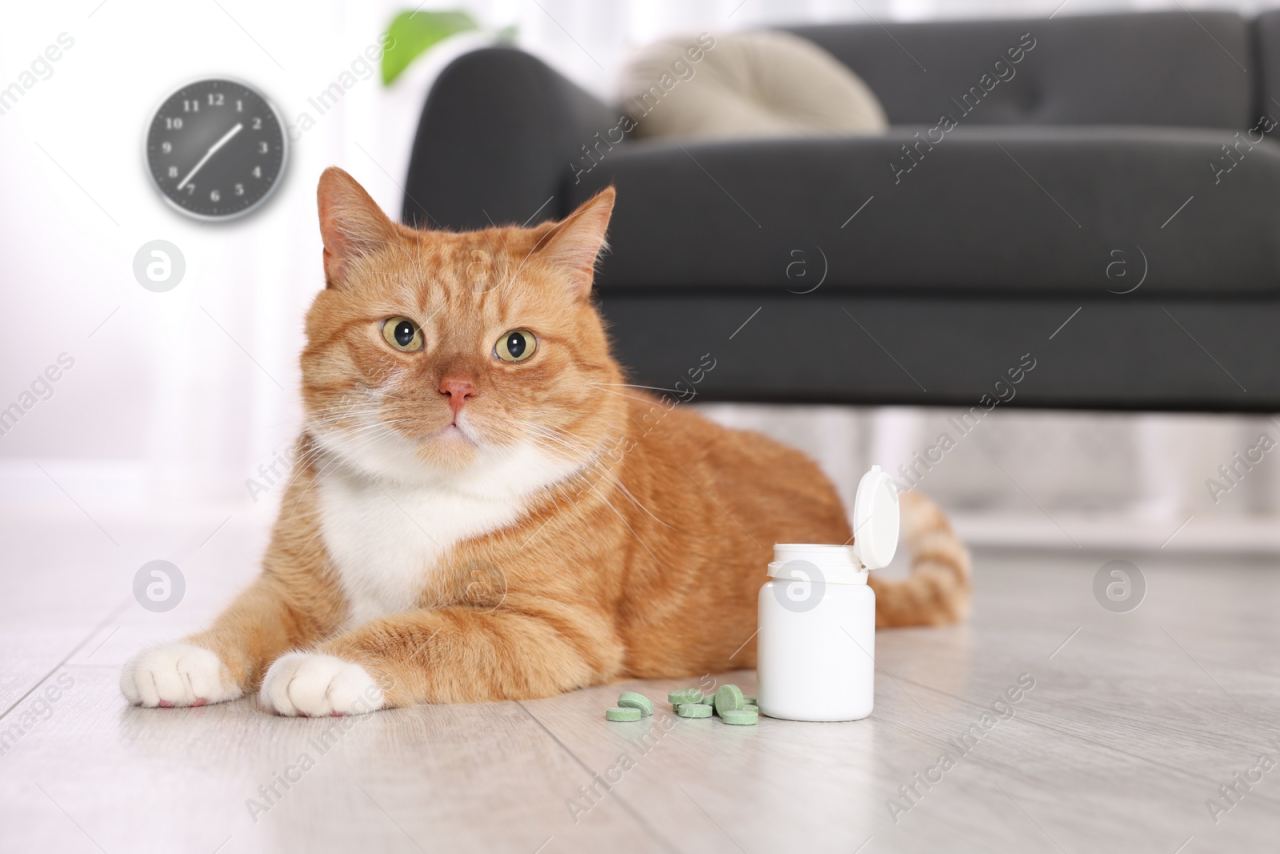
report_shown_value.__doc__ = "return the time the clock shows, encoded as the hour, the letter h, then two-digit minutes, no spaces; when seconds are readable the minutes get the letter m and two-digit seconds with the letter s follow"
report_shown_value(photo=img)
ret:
1h37
